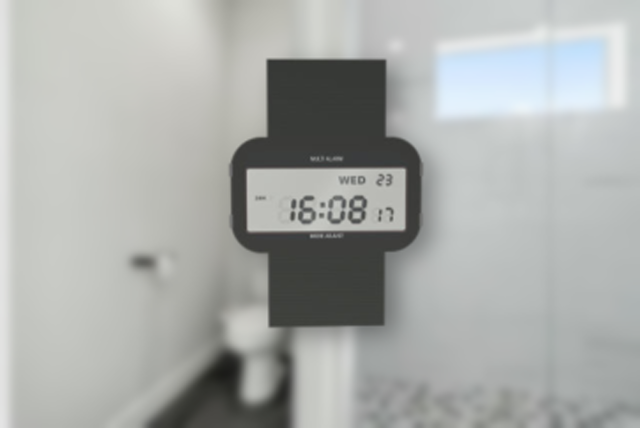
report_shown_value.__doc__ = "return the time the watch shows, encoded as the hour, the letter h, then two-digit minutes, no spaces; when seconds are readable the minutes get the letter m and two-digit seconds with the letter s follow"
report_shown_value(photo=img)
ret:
16h08m17s
